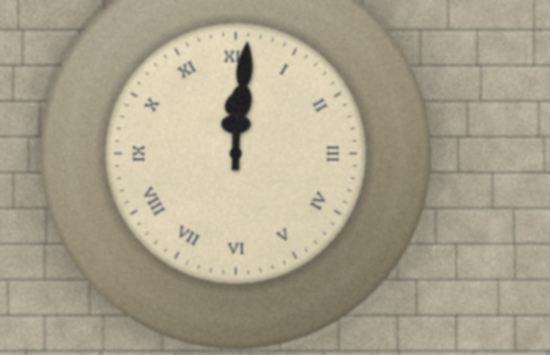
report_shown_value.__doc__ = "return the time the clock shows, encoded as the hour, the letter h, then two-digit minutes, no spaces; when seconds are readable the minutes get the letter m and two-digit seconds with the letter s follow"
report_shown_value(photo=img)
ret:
12h01
